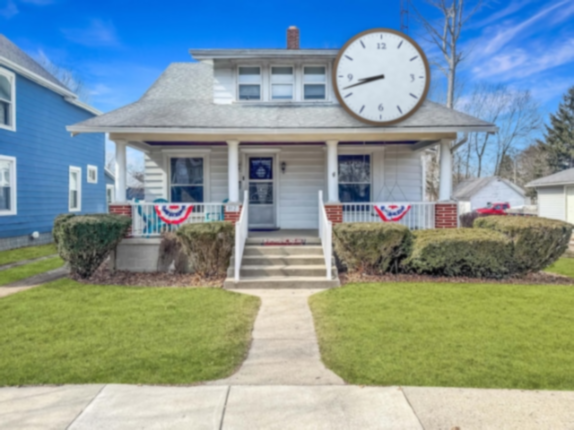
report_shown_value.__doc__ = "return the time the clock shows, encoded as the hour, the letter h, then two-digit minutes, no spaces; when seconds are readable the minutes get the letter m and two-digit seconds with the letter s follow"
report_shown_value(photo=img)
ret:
8h42
